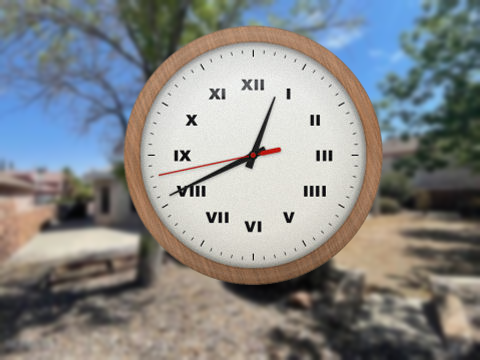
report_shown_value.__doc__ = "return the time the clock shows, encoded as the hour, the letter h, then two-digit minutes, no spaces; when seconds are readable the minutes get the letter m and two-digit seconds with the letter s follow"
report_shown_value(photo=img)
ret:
12h40m43s
